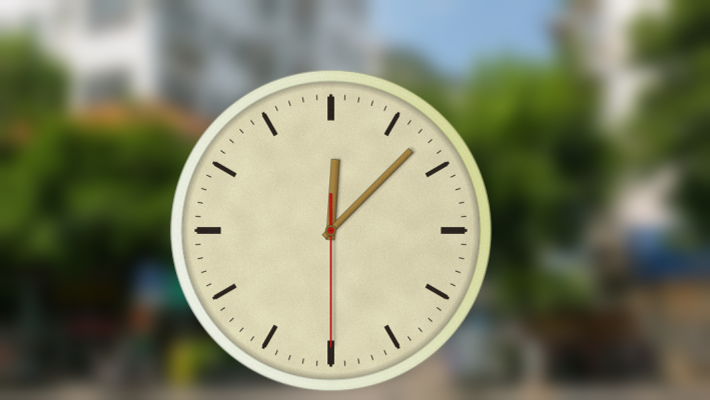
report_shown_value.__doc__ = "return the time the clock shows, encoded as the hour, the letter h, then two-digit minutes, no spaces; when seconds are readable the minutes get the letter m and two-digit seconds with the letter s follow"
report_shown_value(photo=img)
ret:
12h07m30s
